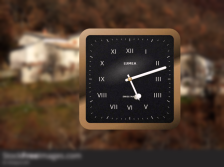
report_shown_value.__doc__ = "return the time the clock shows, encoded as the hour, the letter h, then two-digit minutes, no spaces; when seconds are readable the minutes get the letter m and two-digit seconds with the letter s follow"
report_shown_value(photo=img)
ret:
5h12
